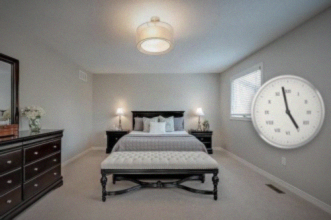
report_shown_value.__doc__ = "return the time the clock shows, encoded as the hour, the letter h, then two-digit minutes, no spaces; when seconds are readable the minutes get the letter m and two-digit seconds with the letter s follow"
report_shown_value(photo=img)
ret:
4h58
